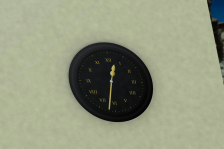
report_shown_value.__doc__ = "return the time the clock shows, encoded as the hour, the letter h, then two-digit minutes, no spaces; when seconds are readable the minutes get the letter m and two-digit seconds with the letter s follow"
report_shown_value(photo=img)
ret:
12h32
